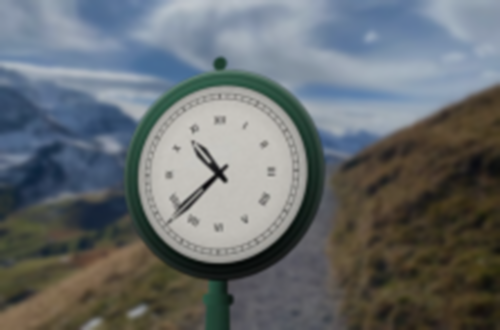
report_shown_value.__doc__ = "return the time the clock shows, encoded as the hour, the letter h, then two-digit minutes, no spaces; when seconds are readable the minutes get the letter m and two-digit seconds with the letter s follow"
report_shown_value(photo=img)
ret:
10h38
